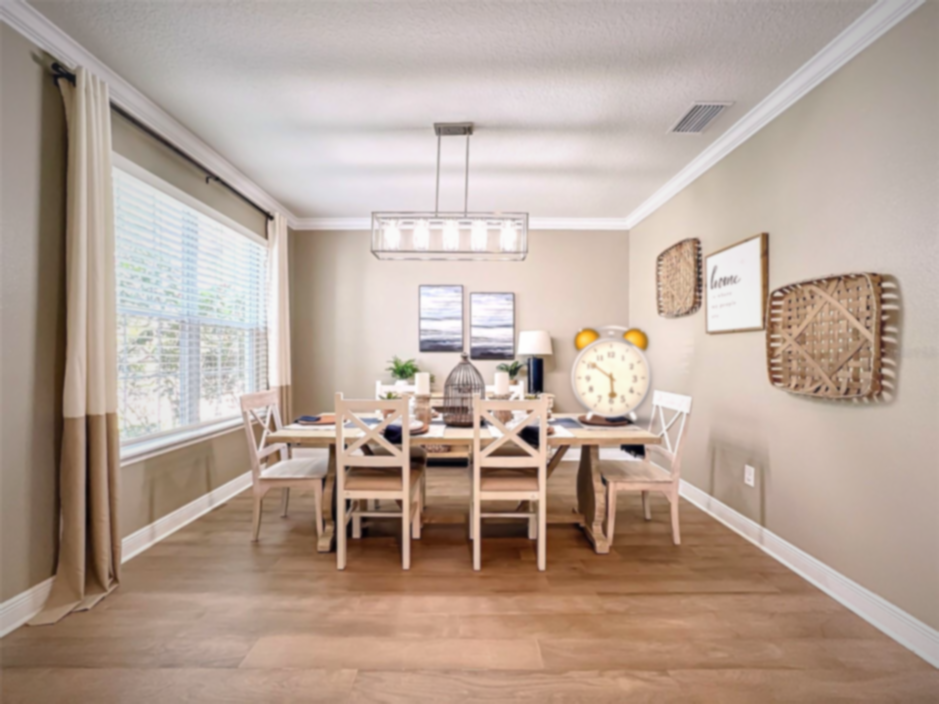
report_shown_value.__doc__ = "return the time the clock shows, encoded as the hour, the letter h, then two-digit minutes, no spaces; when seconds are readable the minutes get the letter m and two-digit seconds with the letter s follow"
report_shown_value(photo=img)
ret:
5h51
